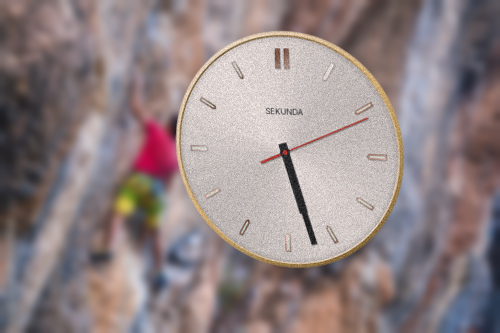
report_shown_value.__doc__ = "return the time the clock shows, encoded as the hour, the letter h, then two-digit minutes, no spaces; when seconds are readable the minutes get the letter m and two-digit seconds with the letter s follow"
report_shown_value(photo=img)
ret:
5h27m11s
